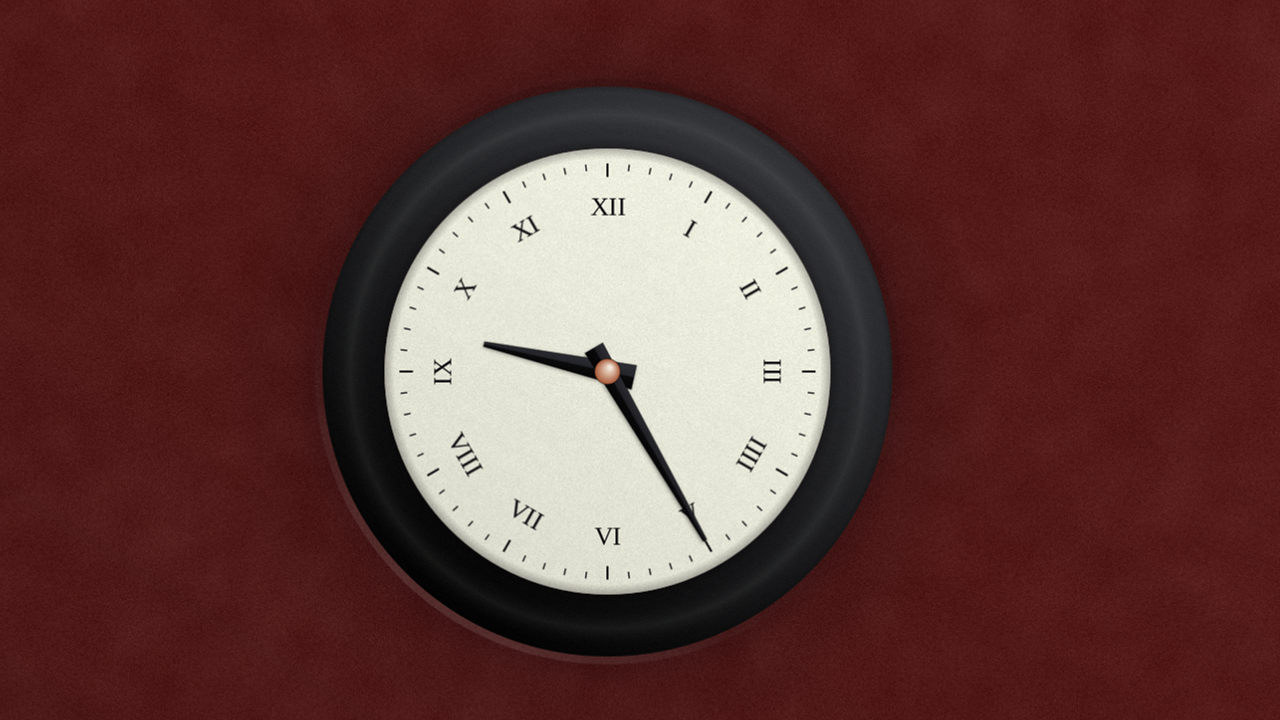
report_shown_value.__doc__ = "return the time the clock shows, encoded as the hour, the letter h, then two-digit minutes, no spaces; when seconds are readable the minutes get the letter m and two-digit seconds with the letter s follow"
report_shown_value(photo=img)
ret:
9h25
